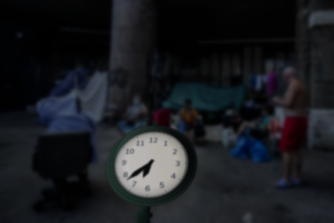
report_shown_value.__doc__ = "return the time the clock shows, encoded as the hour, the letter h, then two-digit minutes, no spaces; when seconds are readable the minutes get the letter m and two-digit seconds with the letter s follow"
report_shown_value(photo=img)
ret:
6h38
